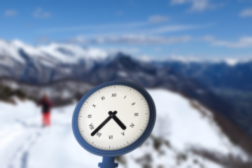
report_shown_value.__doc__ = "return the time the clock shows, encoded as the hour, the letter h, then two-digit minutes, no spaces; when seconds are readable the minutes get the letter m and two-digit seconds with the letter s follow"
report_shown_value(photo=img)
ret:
4h37
